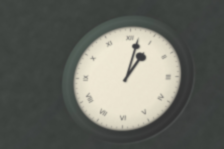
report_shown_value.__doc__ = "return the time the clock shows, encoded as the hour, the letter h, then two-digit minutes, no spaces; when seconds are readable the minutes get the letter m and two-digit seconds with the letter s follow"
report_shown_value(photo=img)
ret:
1h02
